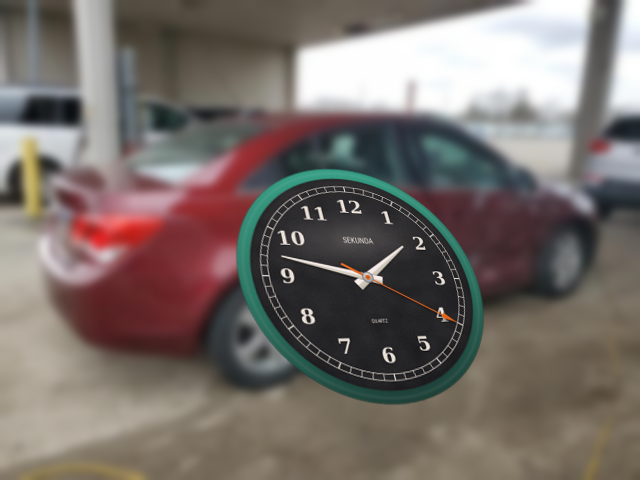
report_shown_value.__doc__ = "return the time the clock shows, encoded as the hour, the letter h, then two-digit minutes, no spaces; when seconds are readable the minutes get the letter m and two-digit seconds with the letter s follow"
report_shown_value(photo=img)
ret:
1h47m20s
